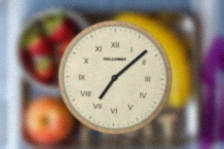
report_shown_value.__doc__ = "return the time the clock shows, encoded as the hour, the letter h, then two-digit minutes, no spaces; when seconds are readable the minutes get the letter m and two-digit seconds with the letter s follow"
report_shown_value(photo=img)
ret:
7h08
